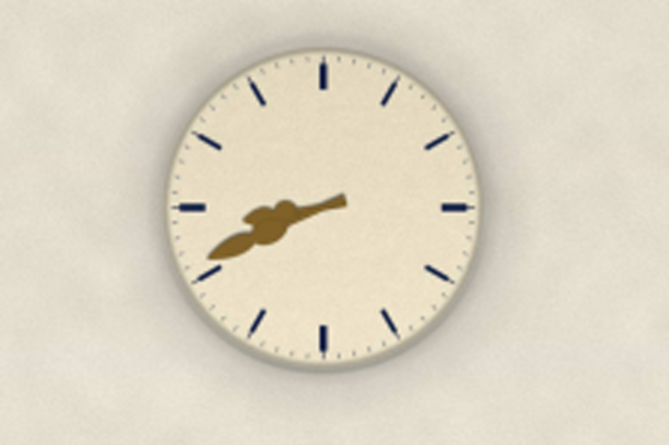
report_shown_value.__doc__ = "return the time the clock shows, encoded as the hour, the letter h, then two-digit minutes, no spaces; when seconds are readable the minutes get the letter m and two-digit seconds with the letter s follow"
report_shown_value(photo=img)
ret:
8h41
